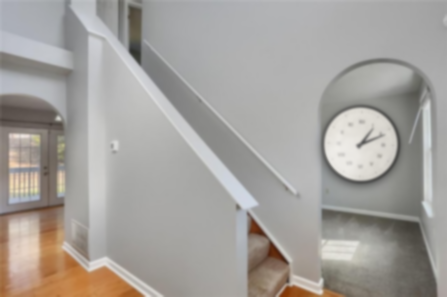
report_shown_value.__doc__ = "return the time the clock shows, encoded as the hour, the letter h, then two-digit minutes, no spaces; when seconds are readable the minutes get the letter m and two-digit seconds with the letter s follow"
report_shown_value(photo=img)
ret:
1h11
